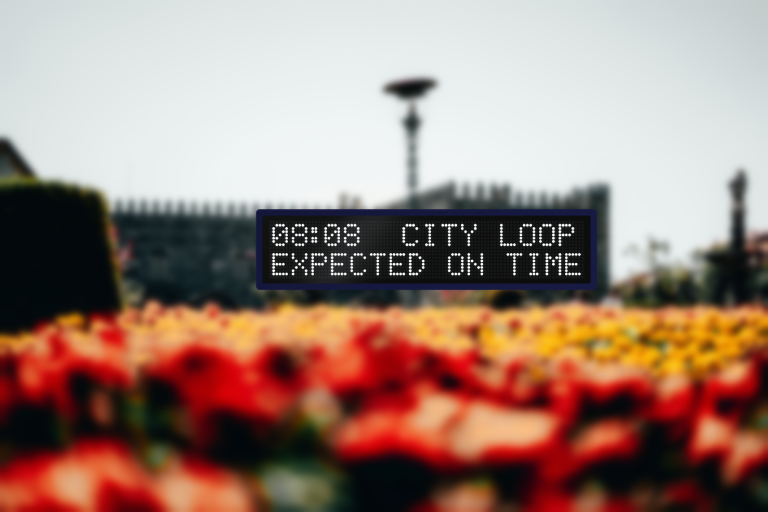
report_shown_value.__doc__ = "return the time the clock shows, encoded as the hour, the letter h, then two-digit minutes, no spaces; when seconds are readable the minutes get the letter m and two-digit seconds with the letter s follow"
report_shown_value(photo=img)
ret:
8h08
